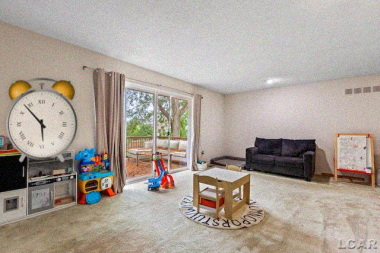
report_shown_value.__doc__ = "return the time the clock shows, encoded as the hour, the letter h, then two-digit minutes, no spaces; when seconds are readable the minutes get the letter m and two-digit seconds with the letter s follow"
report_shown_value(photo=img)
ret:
5h53
